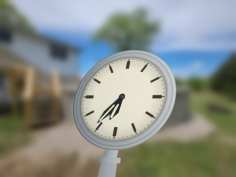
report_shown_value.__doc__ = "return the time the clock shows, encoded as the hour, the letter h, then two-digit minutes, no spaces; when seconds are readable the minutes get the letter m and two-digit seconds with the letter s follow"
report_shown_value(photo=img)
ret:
6h36
